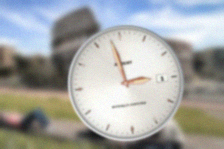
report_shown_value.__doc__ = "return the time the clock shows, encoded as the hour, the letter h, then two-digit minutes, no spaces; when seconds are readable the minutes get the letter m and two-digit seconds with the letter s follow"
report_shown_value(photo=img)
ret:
2h58
